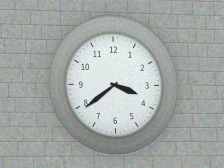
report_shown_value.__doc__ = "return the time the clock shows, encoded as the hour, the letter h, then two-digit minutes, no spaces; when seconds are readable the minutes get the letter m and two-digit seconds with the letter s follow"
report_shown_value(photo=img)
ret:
3h39
